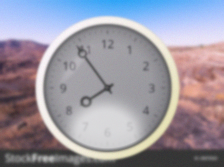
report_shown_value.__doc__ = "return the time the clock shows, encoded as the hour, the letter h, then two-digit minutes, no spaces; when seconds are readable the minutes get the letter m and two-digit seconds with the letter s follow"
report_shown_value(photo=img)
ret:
7h54
